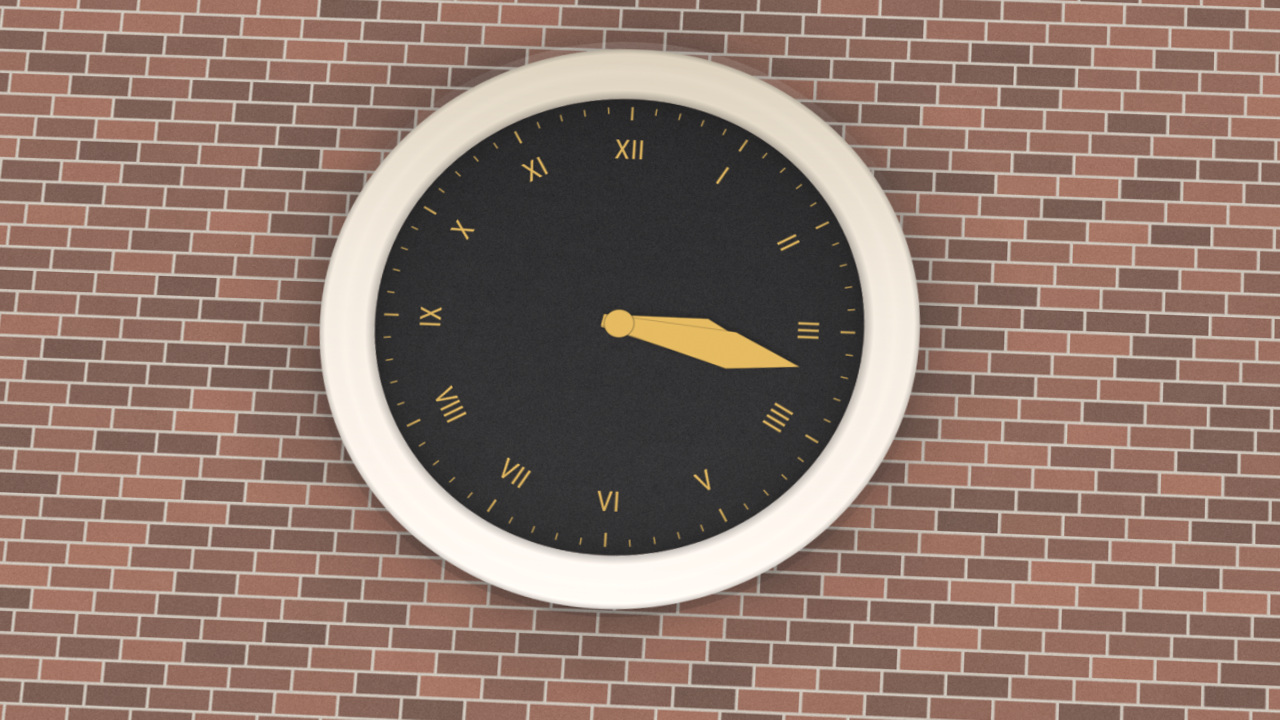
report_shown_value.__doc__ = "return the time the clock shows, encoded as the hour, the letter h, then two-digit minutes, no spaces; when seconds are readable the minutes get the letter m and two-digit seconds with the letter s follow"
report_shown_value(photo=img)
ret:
3h17
